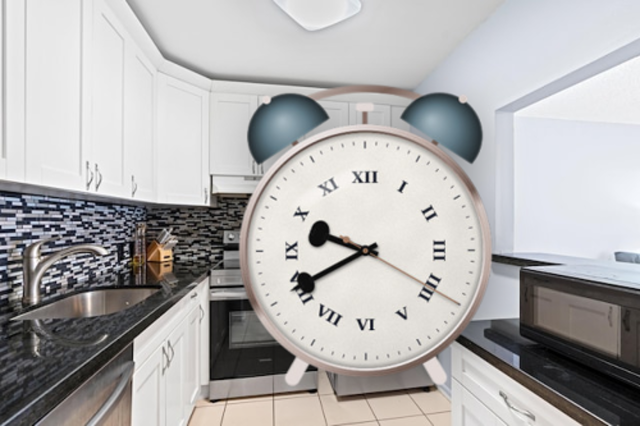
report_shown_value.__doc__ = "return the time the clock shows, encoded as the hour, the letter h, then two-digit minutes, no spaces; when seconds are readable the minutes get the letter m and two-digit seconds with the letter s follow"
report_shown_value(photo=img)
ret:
9h40m20s
